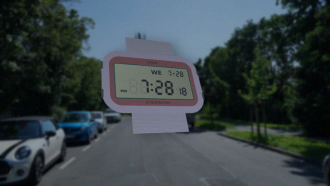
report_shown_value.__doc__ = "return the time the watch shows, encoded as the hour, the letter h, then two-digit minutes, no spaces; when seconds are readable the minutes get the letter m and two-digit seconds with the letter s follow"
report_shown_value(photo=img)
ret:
7h28m18s
